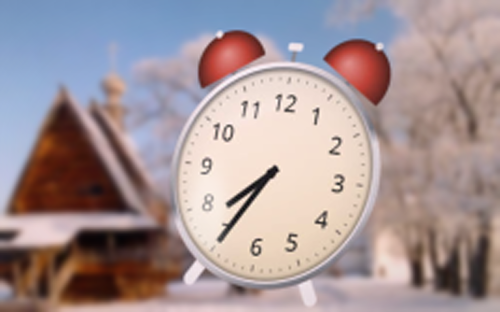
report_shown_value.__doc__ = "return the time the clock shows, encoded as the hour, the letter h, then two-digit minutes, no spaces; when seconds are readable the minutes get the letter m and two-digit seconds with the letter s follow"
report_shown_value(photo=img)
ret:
7h35
